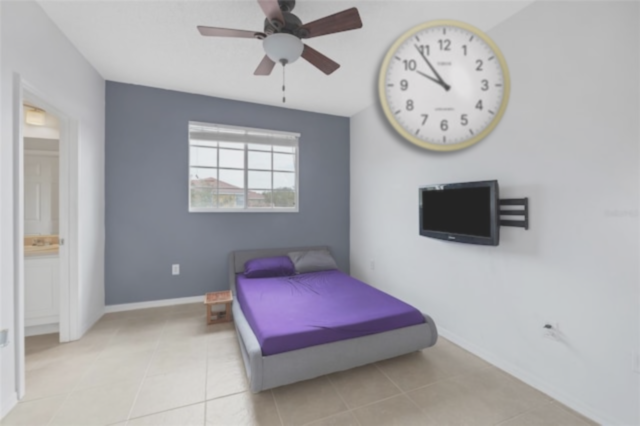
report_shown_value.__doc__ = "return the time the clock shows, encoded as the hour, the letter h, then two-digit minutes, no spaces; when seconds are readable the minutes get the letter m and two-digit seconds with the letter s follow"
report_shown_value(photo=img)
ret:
9h54
